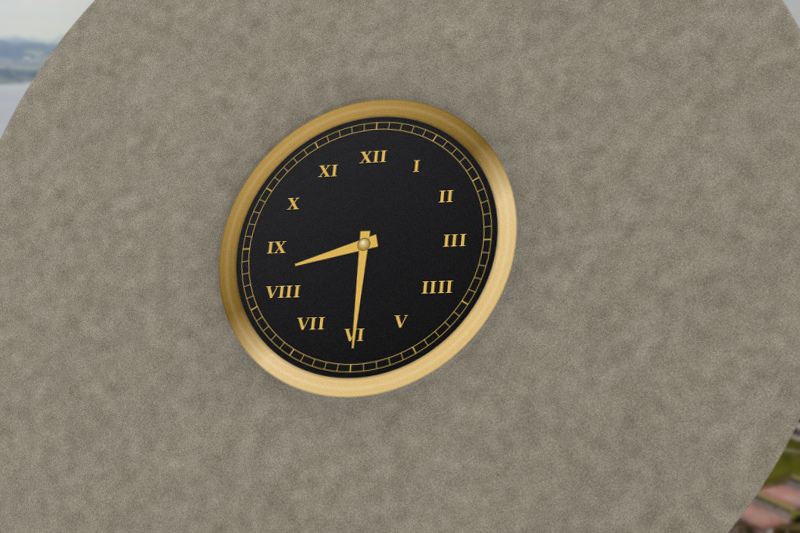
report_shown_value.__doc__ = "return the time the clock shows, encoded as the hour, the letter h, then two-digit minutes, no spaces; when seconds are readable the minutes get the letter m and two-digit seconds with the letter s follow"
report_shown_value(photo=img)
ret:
8h30
